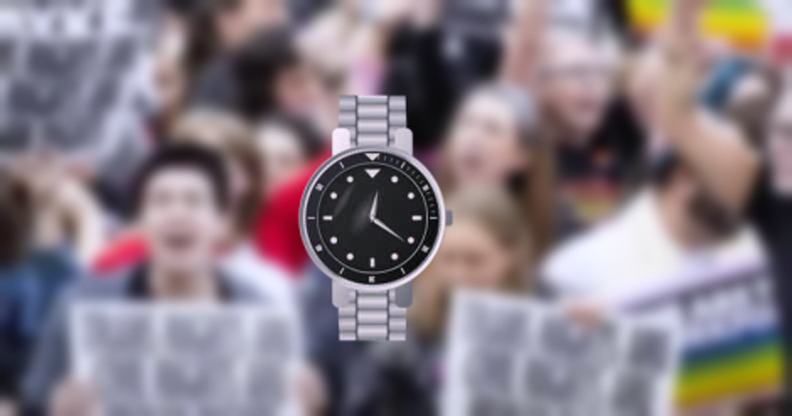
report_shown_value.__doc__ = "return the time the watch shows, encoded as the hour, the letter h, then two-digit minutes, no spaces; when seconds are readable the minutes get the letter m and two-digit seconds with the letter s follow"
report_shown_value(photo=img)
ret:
12h21
